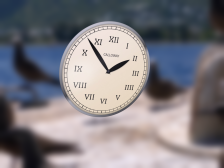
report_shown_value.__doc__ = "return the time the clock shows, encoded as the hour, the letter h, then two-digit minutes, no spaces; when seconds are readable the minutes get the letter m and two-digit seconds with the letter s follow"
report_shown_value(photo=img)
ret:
1h53
